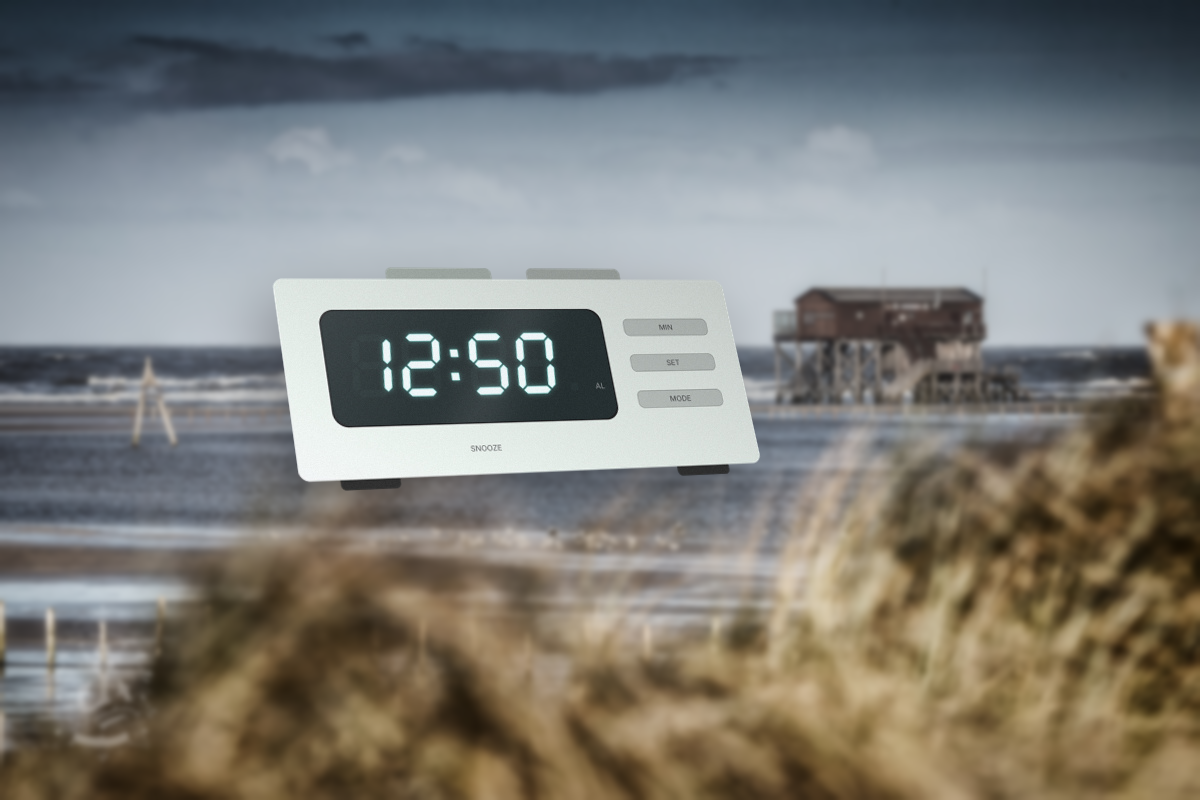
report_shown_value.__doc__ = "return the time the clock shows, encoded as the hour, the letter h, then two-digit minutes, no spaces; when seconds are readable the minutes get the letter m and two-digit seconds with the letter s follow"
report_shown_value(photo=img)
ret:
12h50
